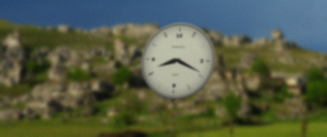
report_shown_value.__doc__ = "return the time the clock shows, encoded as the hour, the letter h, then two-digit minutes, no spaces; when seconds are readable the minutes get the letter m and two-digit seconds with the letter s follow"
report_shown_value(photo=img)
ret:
8h19
